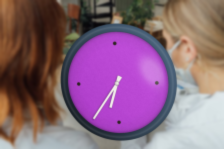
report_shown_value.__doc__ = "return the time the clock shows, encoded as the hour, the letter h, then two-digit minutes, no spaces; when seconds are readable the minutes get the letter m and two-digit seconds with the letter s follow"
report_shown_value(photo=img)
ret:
6h36
